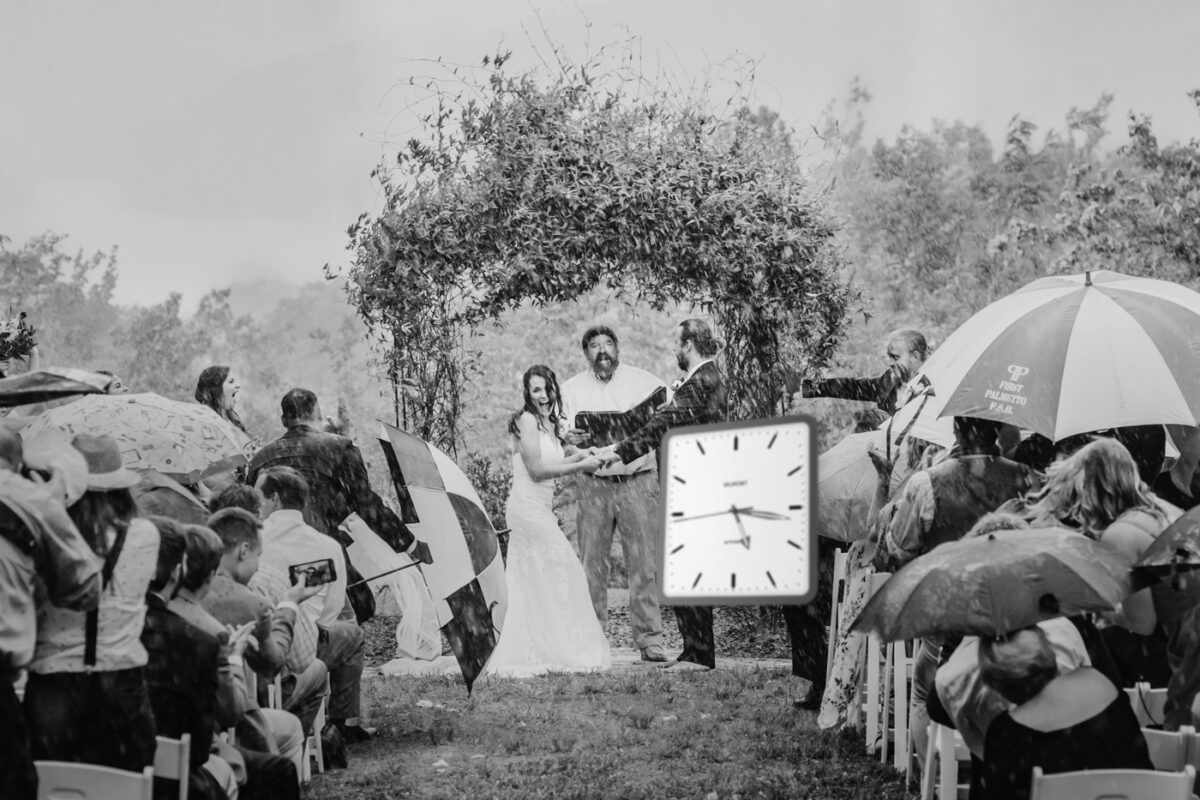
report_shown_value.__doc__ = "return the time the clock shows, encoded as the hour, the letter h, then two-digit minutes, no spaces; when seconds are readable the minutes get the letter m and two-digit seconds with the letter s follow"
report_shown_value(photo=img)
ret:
5h16m44s
